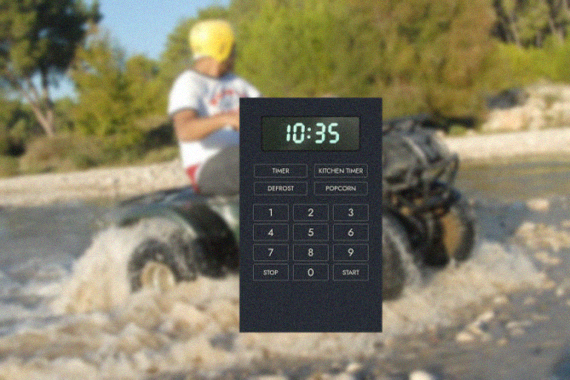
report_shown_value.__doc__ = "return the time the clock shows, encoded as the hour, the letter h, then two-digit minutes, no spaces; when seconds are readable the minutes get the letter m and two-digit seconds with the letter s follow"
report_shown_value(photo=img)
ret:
10h35
